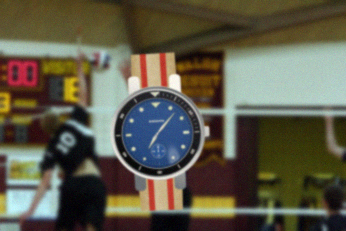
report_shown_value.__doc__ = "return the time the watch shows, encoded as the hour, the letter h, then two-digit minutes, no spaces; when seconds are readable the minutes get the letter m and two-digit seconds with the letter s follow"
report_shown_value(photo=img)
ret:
7h07
